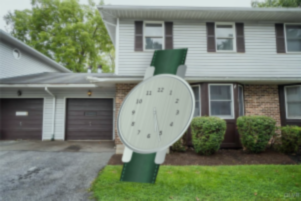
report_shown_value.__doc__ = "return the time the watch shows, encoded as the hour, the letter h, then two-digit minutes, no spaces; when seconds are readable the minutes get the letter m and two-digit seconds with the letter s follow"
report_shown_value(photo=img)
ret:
5h26
